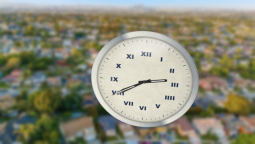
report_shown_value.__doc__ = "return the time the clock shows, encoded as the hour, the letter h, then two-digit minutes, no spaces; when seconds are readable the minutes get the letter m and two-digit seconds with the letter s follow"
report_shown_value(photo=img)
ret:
2h40
